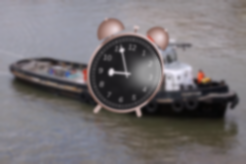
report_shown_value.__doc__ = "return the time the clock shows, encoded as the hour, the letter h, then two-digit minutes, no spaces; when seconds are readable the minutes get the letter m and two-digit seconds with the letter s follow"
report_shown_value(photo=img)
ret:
8h56
